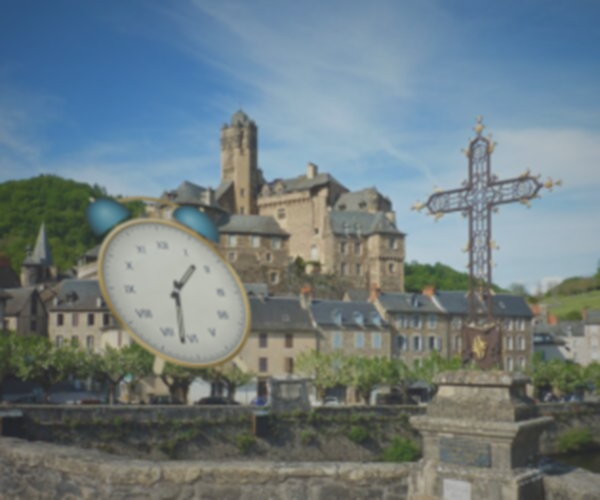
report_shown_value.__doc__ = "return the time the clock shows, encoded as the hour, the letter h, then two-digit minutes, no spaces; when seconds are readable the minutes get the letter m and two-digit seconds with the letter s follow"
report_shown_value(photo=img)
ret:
1h32
